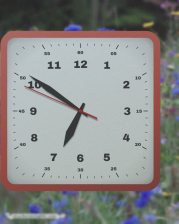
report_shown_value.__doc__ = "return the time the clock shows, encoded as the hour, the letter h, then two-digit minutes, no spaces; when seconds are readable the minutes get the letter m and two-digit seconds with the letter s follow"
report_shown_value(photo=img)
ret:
6h50m49s
